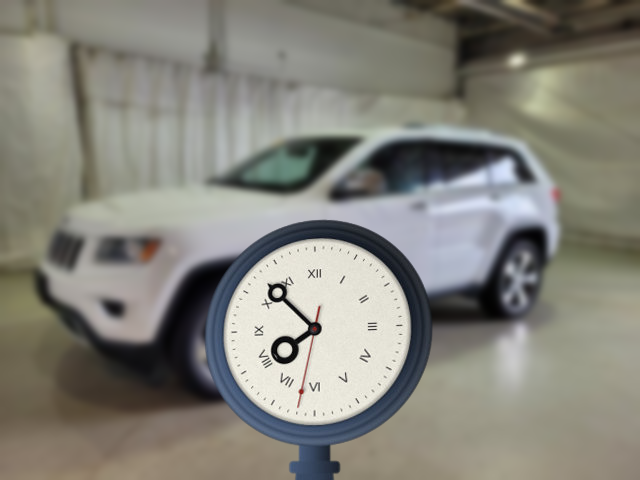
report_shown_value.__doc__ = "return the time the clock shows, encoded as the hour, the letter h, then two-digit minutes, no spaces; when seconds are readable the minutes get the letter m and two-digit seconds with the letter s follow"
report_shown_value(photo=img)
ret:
7h52m32s
